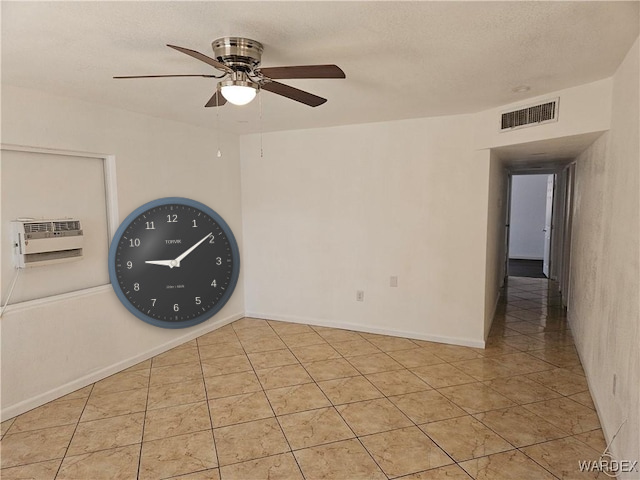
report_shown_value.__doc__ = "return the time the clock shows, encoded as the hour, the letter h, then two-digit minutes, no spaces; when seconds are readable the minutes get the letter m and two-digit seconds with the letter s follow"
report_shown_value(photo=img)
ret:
9h09
